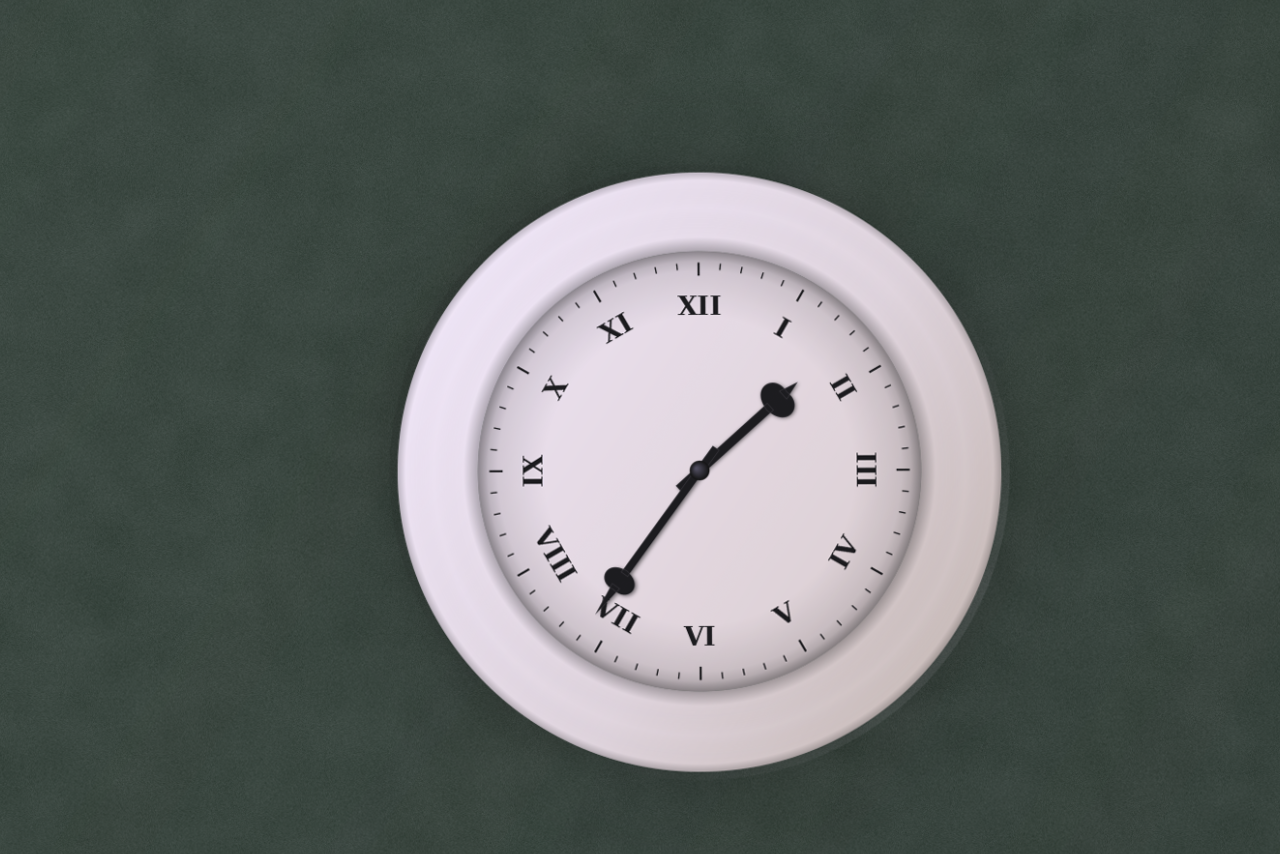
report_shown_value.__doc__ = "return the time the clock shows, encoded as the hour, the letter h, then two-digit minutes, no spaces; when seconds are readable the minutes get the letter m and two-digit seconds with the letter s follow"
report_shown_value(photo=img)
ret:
1h36
